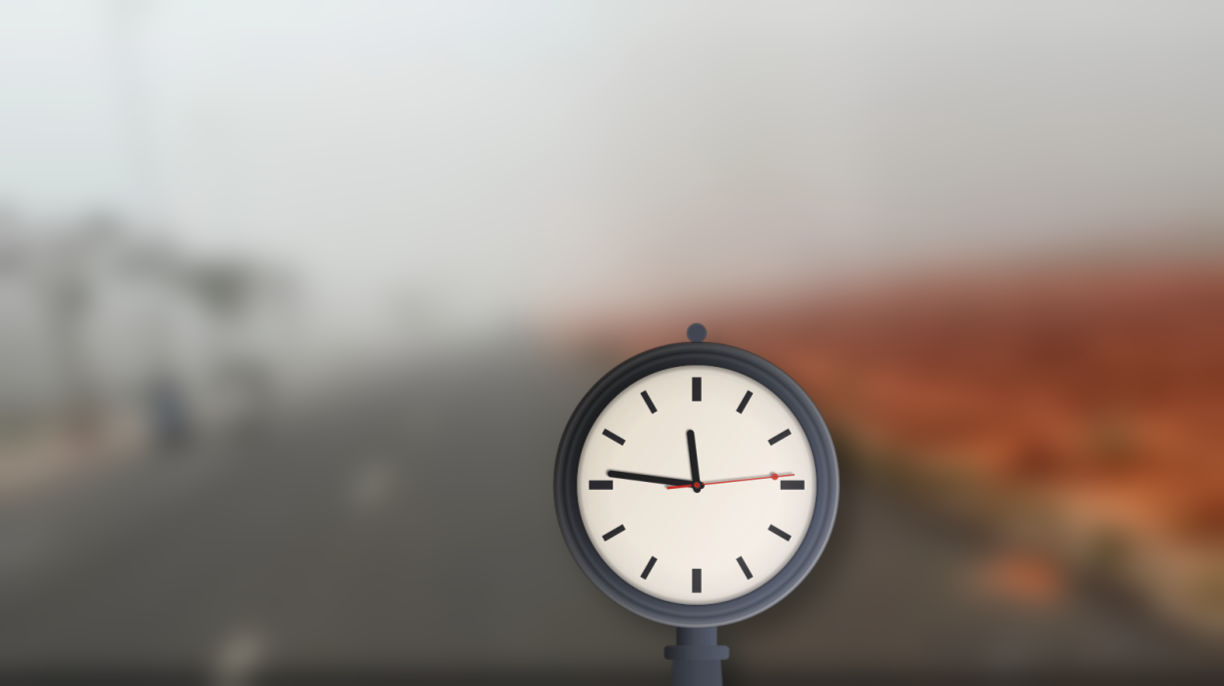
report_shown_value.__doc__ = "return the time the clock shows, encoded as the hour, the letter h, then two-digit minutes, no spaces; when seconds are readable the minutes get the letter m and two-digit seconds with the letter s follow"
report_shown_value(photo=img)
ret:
11h46m14s
